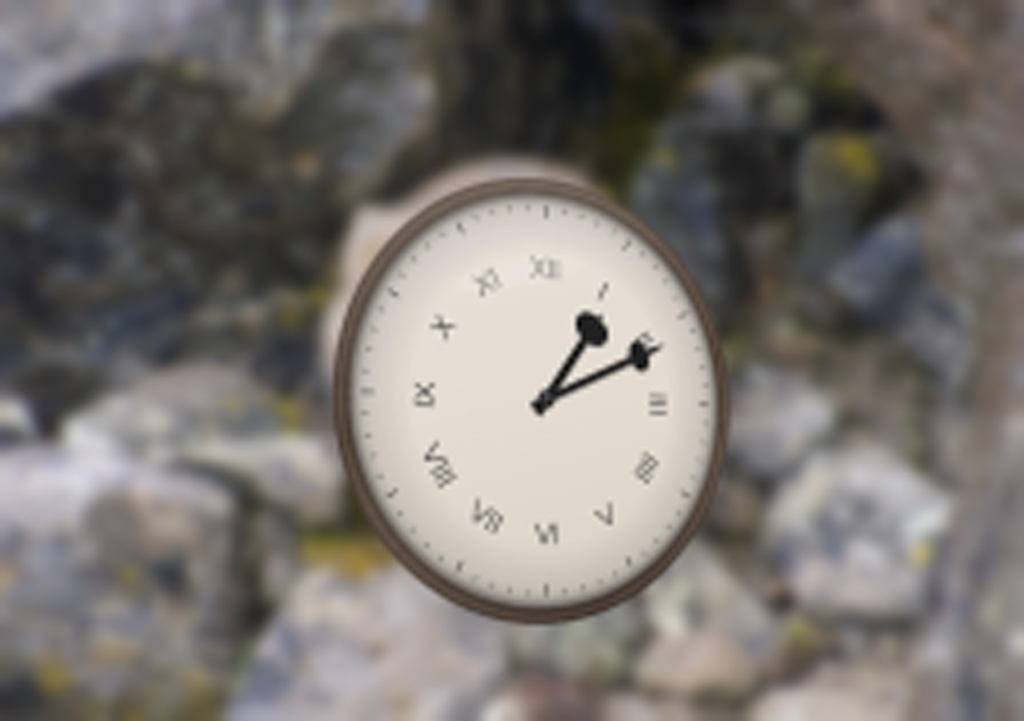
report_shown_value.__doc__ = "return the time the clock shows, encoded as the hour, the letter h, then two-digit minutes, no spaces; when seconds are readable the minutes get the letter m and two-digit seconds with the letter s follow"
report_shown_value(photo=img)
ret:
1h11
